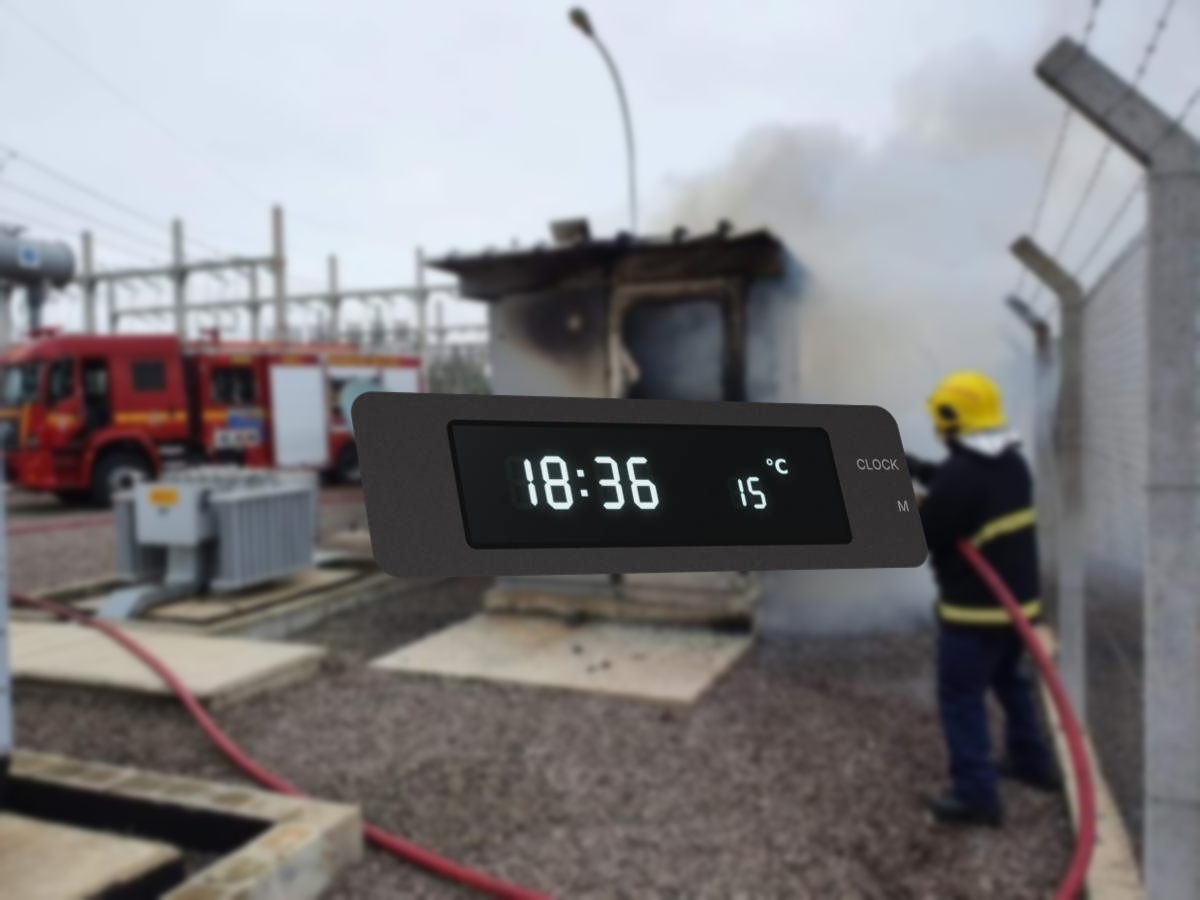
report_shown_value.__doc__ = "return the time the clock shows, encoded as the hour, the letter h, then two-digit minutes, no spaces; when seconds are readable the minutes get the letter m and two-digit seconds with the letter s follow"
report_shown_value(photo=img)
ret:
18h36
